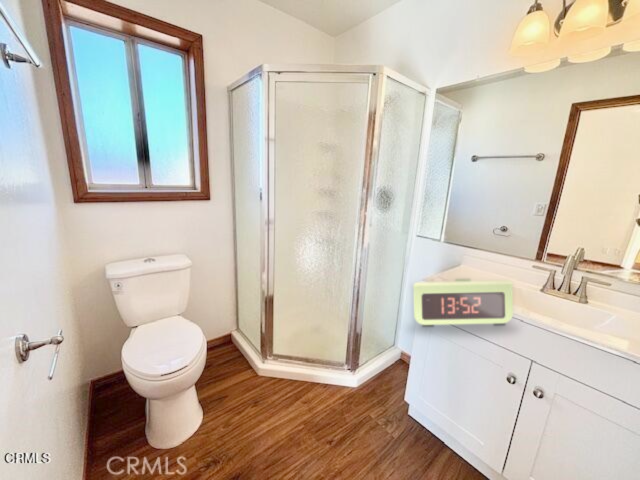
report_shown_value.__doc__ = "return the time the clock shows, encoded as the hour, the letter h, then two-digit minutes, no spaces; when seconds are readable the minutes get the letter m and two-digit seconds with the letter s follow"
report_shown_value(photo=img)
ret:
13h52
